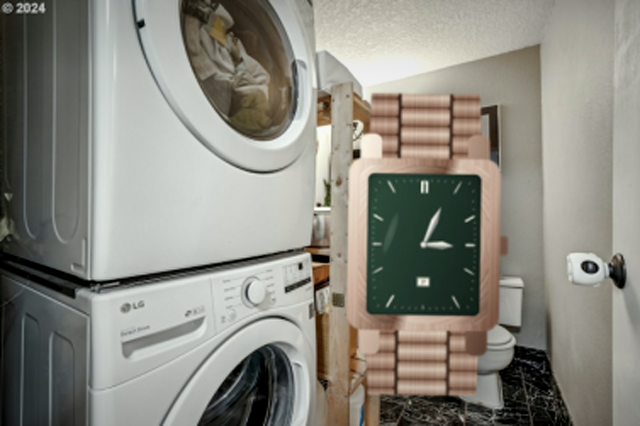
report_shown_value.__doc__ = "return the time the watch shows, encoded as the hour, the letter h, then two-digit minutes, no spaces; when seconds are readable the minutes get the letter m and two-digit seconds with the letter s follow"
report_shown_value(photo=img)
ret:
3h04
